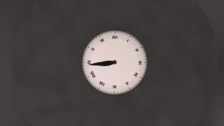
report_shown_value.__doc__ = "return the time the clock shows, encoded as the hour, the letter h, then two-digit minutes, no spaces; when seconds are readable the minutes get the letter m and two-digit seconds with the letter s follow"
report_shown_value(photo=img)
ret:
8h44
